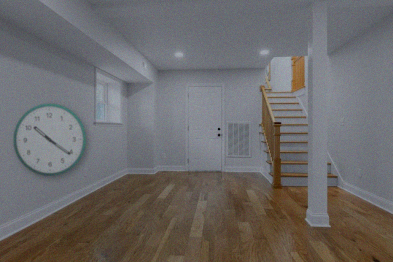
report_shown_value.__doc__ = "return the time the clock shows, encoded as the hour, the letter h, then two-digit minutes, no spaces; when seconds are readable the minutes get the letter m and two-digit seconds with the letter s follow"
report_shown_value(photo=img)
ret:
10h21
